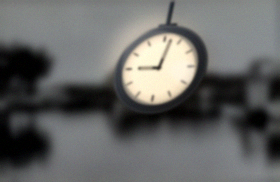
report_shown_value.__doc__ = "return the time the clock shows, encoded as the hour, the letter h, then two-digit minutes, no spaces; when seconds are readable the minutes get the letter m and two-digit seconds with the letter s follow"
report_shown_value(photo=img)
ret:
9h02
